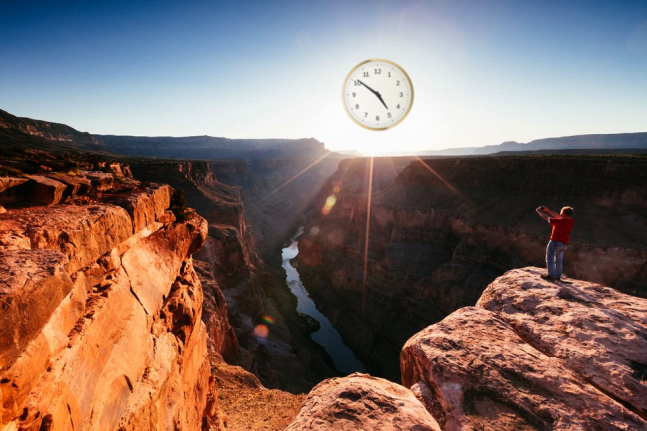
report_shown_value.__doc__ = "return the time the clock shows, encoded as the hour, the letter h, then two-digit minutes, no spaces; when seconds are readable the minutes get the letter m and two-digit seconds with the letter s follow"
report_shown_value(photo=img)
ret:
4h51
